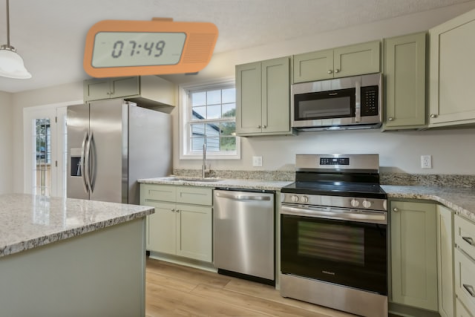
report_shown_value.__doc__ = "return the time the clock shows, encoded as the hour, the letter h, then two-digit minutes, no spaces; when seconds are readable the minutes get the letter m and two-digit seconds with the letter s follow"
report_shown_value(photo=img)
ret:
7h49
